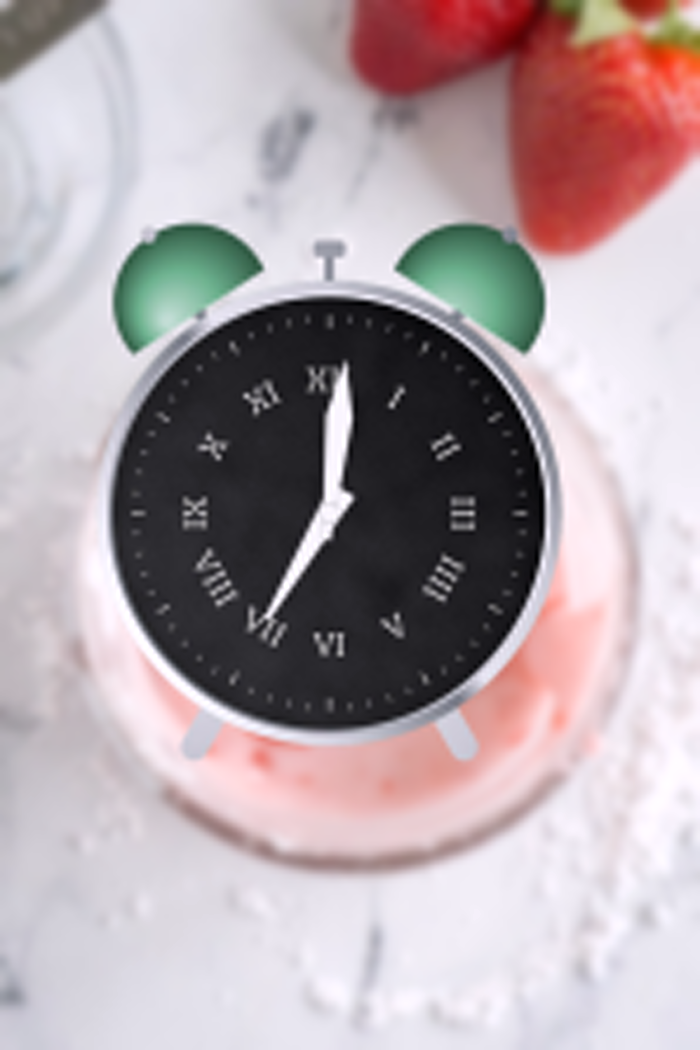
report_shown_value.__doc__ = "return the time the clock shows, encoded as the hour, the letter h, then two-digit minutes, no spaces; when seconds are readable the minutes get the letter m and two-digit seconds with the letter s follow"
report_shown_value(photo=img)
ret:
7h01
